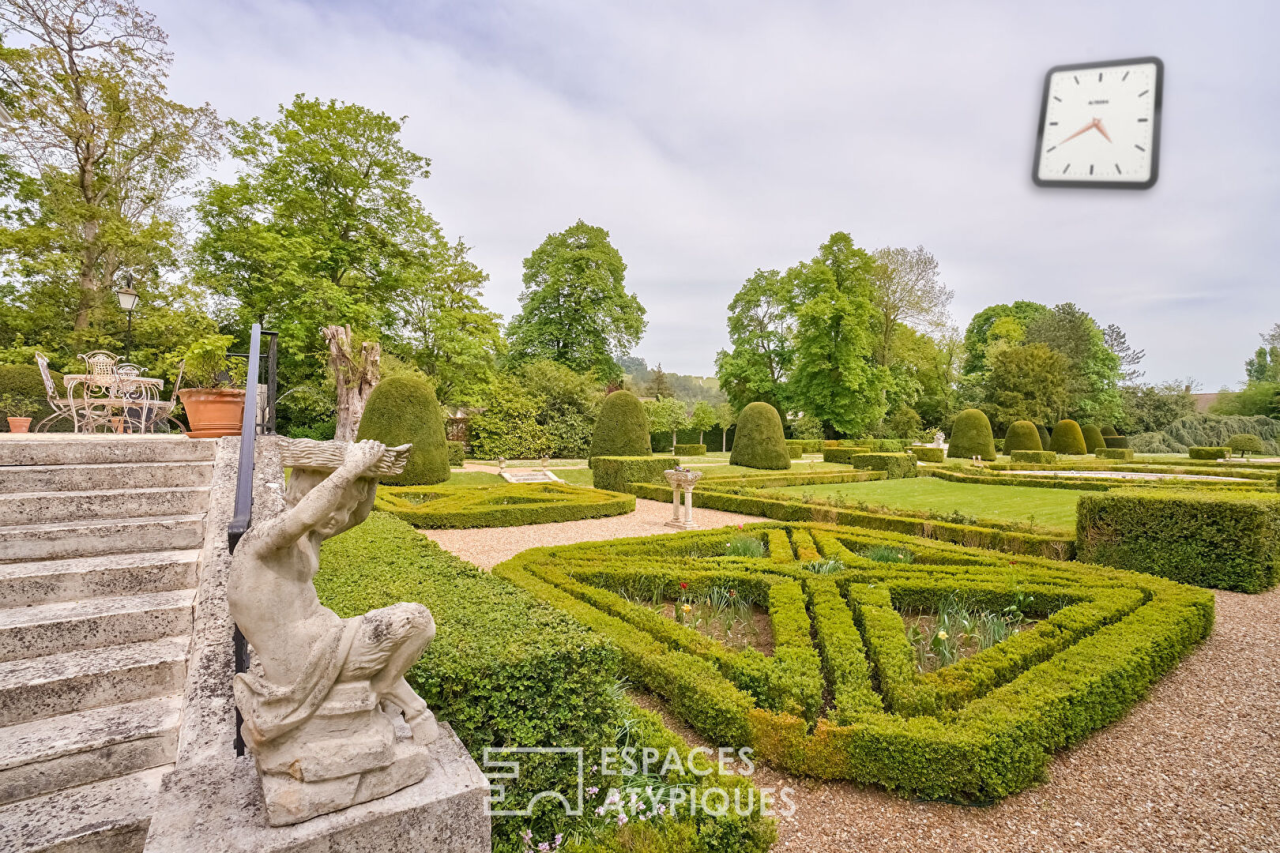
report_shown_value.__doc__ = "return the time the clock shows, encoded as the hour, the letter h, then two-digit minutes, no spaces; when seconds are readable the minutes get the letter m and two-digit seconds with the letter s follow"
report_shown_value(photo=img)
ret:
4h40
